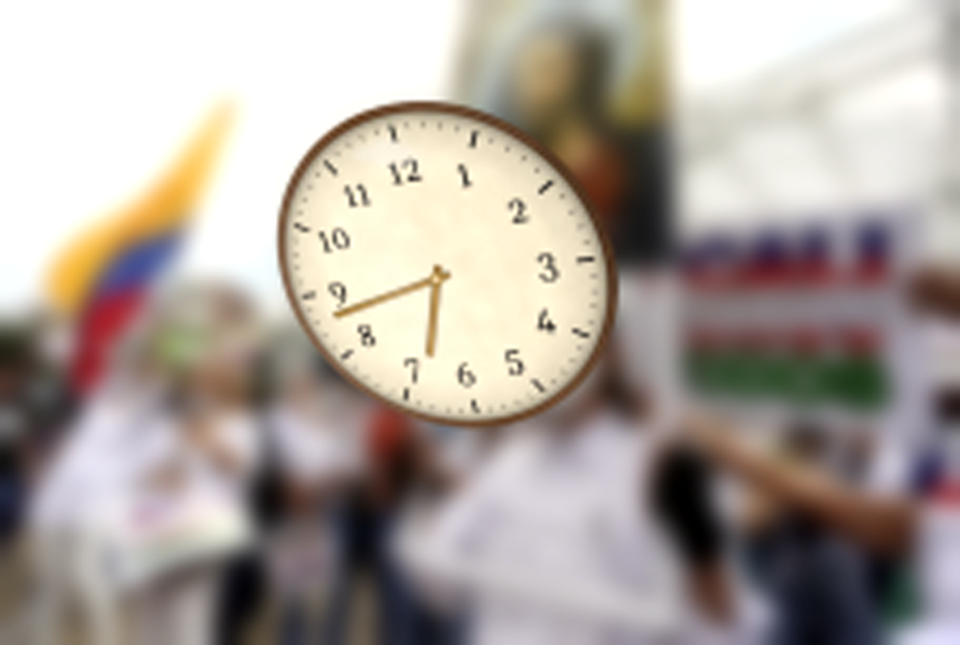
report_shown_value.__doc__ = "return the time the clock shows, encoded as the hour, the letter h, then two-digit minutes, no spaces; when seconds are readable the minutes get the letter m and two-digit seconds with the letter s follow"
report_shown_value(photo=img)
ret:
6h43
